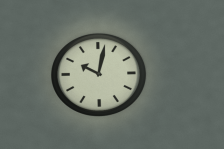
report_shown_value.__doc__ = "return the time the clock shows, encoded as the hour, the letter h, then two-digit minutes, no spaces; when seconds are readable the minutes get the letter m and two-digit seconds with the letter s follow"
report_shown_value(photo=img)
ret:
10h02
